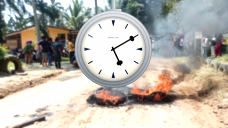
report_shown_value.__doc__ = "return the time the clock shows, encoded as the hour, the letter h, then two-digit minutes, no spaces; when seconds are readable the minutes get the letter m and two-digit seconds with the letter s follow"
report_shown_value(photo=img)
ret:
5h10
